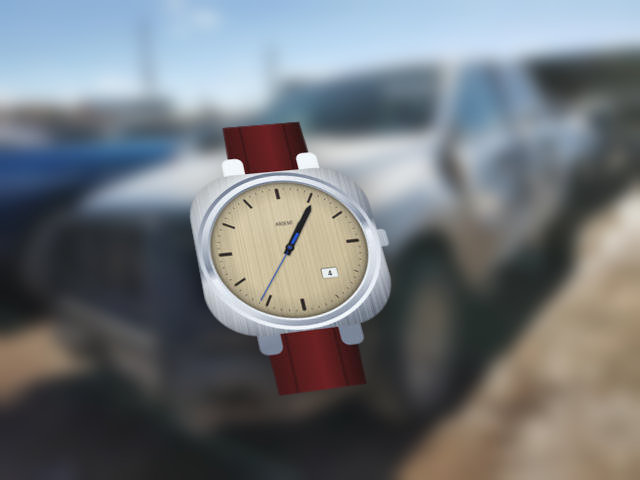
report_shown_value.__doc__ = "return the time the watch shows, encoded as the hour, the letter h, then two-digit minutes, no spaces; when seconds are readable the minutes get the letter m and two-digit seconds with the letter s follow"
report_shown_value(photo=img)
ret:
1h05m36s
